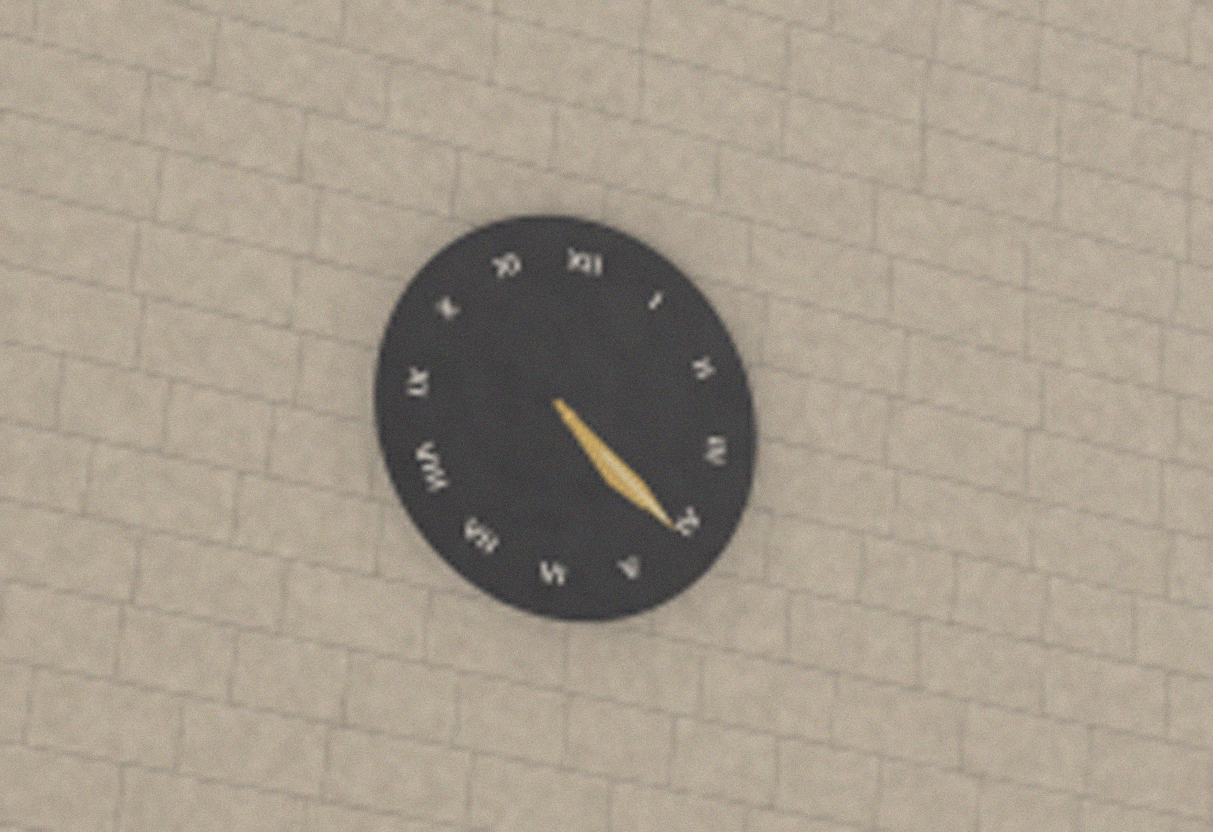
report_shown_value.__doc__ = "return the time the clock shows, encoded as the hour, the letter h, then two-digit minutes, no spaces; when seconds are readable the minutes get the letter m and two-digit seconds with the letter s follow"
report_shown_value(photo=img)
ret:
4h21
